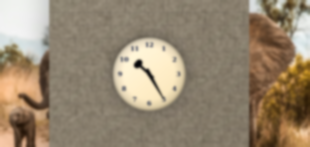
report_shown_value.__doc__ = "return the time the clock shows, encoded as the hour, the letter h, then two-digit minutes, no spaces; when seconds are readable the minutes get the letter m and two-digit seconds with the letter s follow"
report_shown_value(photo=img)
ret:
10h25
